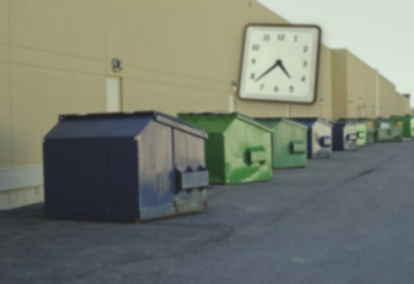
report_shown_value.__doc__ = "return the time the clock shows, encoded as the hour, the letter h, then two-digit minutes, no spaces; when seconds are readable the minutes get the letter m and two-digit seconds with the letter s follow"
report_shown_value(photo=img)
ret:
4h38
